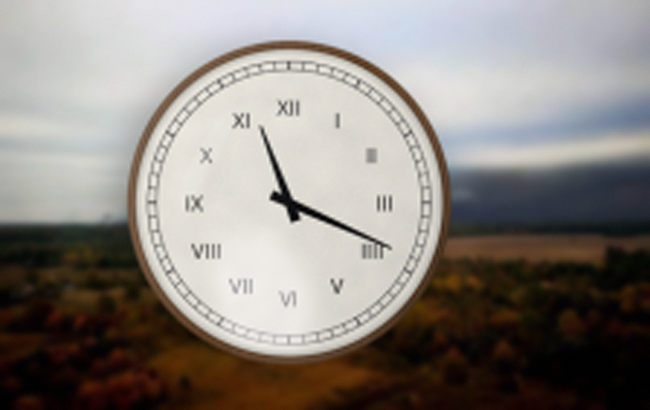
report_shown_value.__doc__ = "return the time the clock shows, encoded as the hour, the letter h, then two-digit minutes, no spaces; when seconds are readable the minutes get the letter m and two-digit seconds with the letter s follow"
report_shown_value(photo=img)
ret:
11h19
